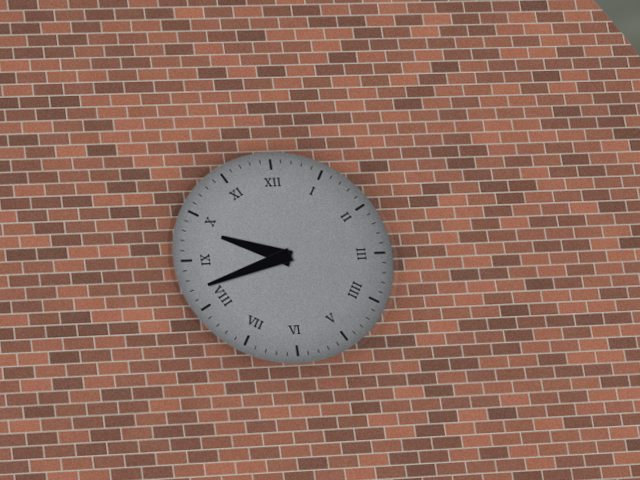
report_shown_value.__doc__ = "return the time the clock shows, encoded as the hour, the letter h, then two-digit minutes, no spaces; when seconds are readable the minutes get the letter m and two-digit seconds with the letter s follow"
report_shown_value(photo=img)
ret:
9h42
